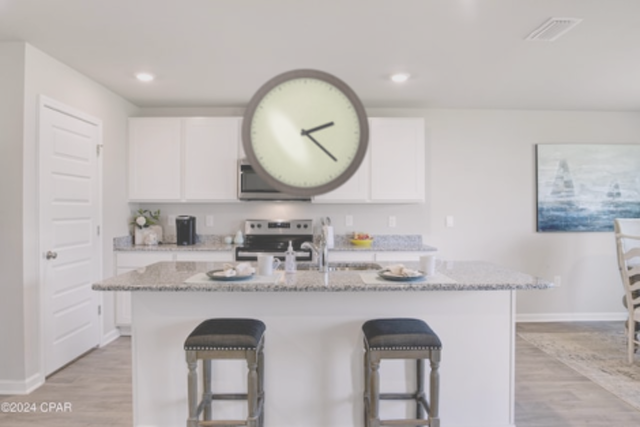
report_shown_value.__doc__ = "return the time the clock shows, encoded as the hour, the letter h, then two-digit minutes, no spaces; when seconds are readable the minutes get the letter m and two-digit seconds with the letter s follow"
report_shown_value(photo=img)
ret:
2h22
